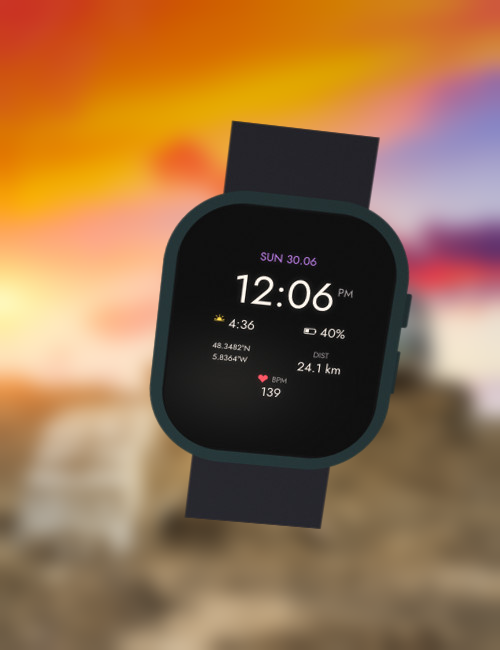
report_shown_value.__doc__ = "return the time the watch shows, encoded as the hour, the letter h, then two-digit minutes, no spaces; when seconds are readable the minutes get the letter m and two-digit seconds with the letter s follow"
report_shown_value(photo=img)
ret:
12h06
